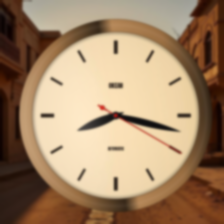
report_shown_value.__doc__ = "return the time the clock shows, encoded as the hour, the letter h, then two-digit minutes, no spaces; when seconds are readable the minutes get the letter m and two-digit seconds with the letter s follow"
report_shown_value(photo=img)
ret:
8h17m20s
